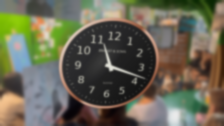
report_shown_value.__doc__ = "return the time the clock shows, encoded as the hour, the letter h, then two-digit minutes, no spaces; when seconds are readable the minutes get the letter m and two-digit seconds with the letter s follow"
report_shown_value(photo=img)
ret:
11h18
